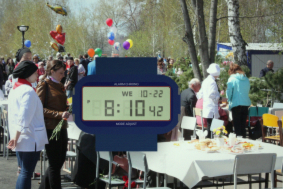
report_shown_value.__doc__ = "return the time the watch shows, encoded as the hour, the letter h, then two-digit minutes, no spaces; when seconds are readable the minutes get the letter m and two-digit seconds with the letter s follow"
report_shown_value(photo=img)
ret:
8h10m42s
